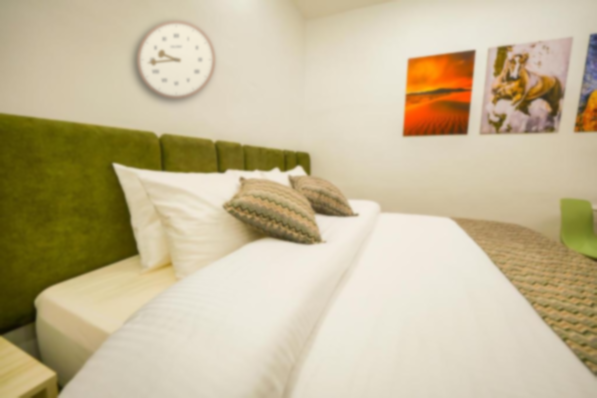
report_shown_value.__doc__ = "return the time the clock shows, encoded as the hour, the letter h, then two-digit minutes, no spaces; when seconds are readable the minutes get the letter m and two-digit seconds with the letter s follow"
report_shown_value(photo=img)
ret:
9h44
